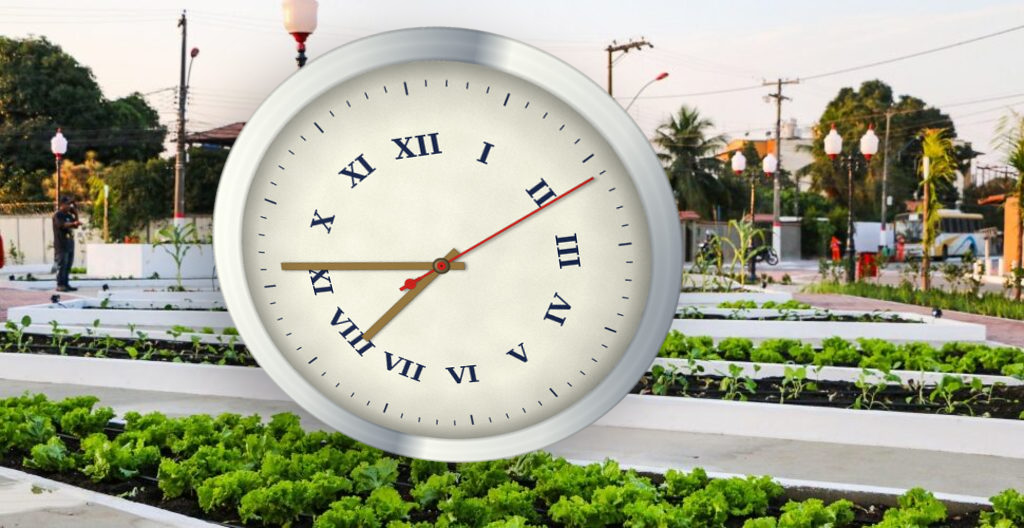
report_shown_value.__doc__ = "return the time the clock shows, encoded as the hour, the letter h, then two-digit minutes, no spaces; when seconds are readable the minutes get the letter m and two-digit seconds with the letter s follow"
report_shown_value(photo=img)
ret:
7h46m11s
